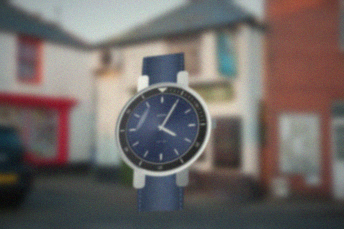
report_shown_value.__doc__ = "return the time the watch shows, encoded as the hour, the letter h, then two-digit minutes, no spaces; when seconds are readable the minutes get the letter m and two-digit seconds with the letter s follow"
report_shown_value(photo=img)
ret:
4h05
